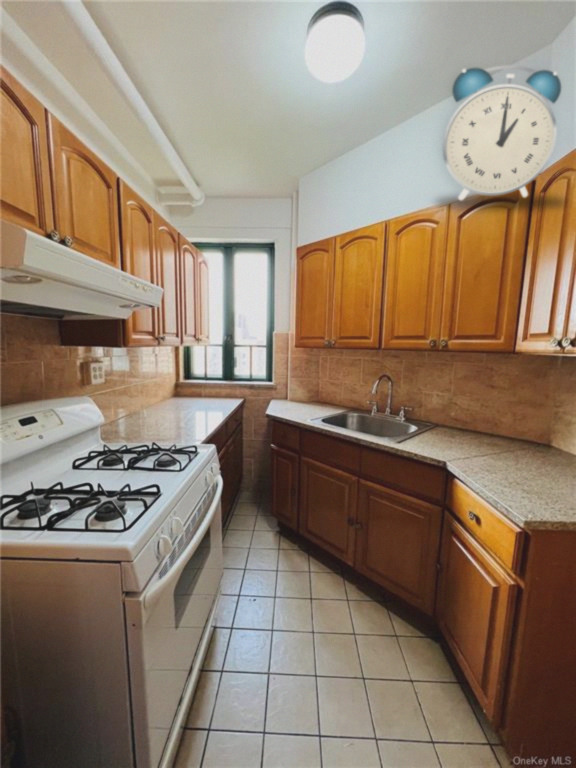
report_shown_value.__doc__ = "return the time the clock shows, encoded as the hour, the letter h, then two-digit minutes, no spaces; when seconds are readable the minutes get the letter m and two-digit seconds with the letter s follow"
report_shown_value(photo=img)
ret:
1h00
